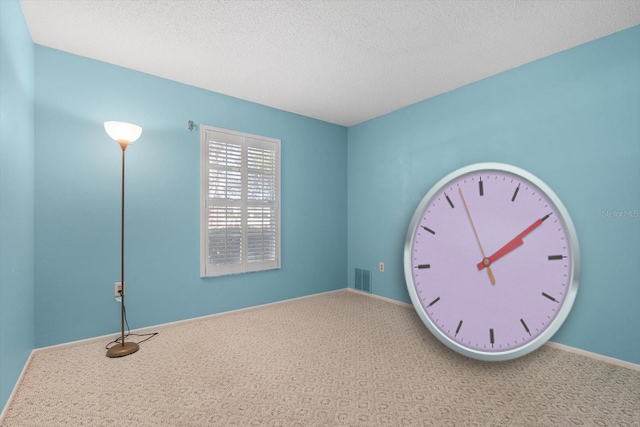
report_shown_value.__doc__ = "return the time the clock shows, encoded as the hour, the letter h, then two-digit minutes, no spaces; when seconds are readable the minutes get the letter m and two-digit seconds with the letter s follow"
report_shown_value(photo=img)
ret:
2h09m57s
